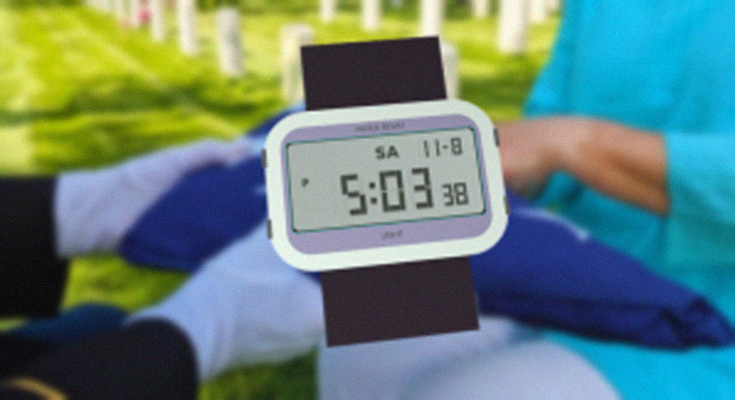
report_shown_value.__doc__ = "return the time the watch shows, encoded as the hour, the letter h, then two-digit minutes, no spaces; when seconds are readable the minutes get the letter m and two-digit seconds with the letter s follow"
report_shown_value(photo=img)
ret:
5h03m38s
